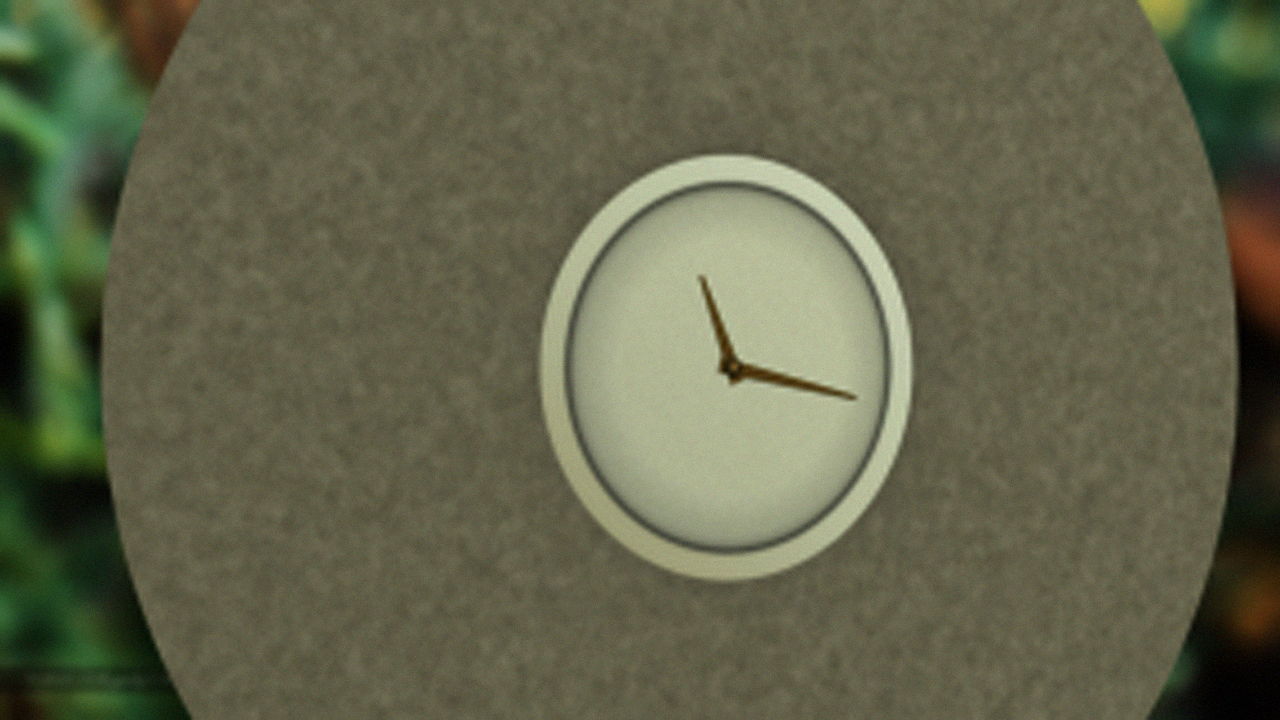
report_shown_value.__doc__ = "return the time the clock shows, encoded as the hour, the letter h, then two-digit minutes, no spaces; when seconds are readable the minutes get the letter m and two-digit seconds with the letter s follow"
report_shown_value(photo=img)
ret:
11h17
